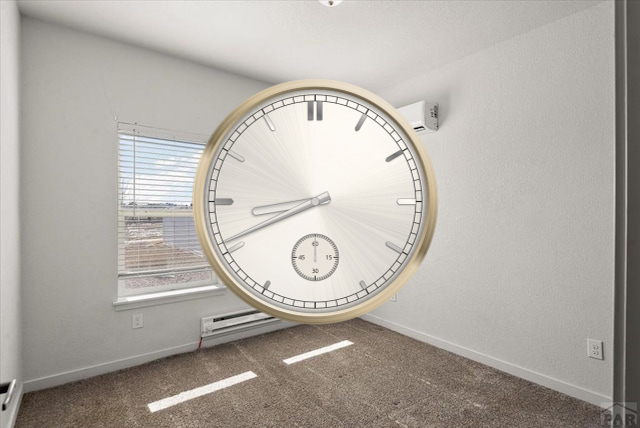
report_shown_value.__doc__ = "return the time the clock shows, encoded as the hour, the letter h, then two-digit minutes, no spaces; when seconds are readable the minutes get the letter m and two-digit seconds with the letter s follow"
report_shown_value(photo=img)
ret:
8h41
